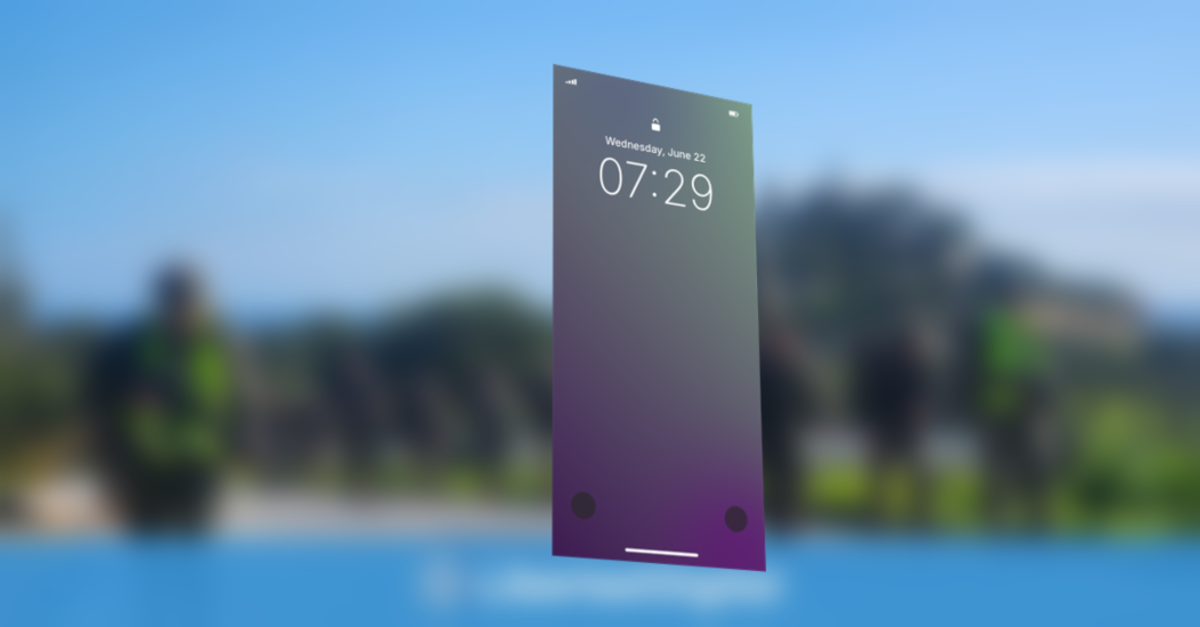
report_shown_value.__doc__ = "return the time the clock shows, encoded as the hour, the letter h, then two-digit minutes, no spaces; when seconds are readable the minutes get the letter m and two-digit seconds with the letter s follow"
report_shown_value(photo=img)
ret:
7h29
